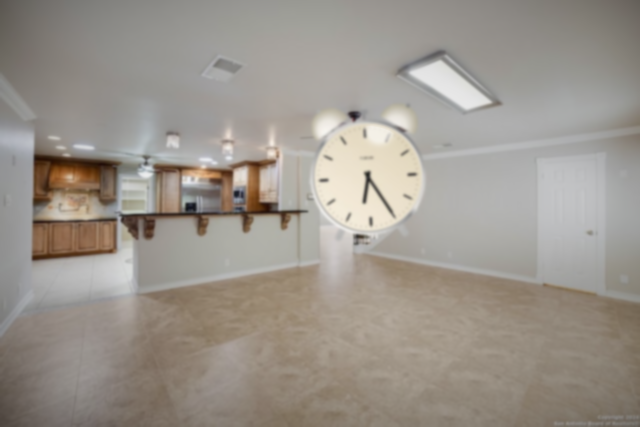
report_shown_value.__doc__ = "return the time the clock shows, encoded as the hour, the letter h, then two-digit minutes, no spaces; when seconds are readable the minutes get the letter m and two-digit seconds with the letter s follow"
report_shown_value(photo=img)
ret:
6h25
